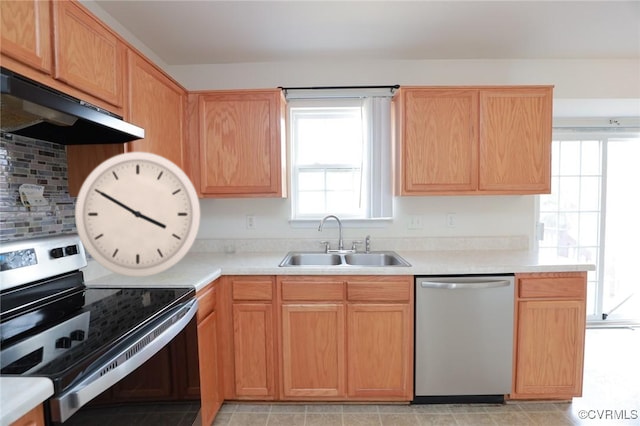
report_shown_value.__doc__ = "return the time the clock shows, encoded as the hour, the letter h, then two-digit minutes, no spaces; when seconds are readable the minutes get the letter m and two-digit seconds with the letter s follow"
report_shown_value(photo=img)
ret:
3h50
